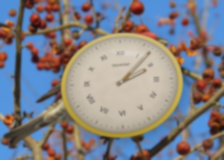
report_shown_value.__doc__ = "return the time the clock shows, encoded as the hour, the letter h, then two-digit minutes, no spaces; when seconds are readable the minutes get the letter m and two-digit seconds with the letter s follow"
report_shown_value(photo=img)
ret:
2h07
